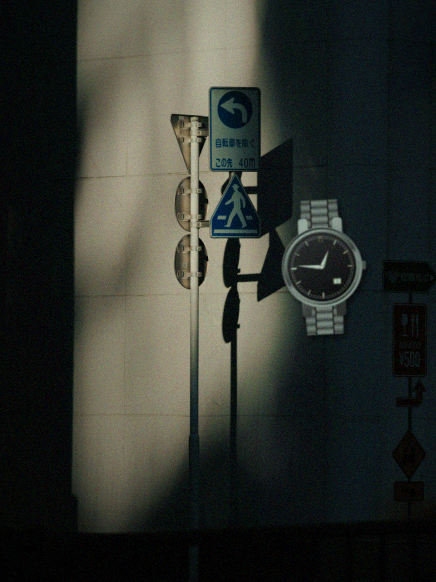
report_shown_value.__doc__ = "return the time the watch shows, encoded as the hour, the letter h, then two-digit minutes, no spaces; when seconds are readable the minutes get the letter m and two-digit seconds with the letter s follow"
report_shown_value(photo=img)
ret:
12h46
